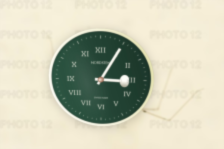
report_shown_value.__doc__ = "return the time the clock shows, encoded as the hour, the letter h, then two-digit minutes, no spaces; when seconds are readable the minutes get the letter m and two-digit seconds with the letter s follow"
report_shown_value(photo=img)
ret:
3h05
